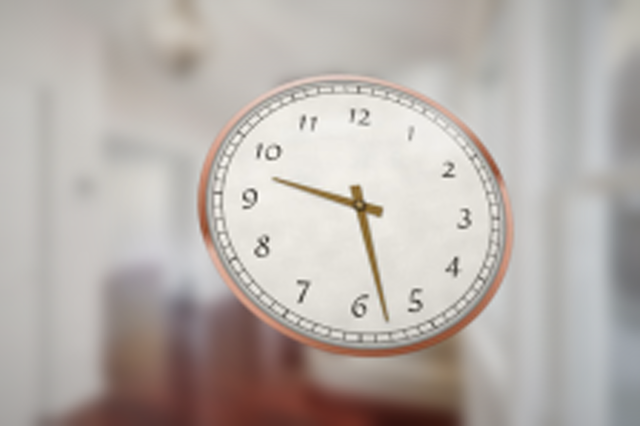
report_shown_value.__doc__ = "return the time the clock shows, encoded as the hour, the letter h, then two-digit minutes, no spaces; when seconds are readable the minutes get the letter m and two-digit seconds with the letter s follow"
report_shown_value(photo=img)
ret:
9h28
